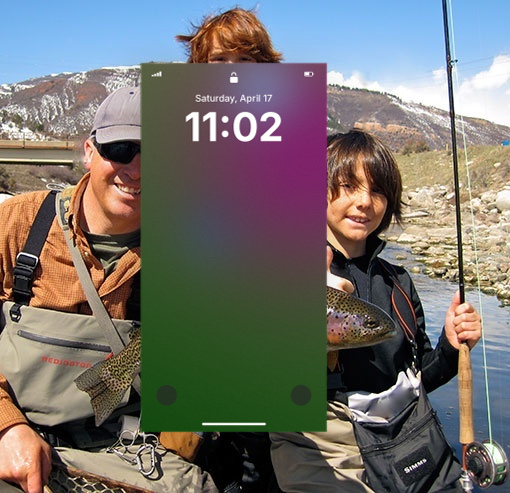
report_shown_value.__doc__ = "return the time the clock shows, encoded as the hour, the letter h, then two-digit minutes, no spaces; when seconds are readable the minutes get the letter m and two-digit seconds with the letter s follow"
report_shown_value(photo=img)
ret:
11h02
